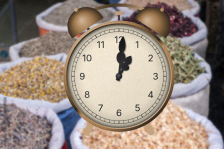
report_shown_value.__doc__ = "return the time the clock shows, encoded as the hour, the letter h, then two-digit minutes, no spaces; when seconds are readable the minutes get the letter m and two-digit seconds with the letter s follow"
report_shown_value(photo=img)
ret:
1h01
